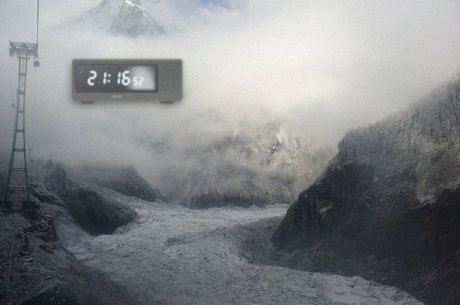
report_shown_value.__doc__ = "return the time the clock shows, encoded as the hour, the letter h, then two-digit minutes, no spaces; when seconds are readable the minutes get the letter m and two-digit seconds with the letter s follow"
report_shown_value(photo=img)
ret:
21h16
